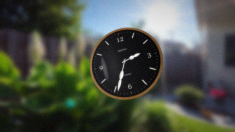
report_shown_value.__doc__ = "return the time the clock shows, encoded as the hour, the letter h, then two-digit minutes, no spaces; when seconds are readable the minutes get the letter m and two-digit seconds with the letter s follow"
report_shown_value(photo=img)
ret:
2h34
